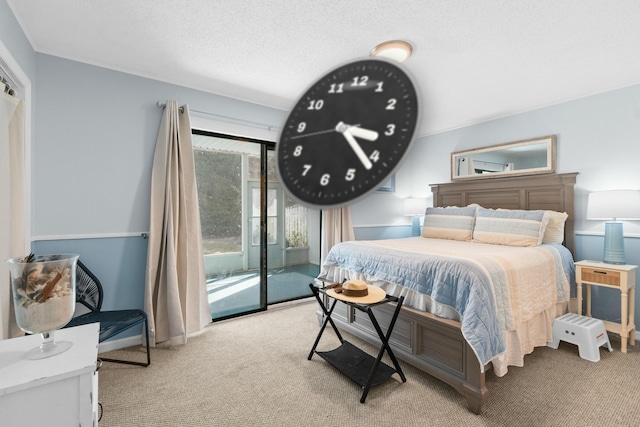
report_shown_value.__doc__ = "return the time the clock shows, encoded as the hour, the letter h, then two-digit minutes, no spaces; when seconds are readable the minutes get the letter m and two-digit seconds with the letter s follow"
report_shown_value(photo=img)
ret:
3h21m43s
